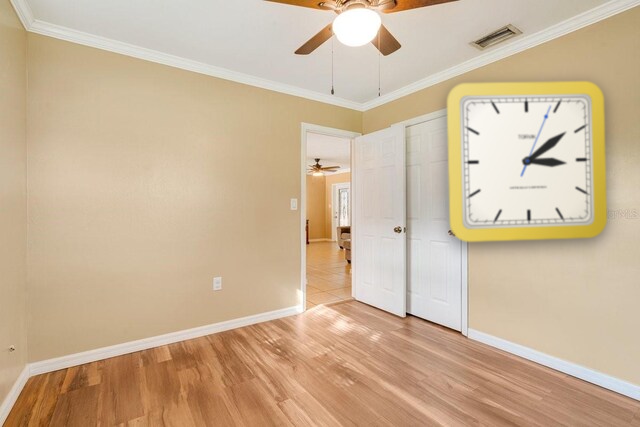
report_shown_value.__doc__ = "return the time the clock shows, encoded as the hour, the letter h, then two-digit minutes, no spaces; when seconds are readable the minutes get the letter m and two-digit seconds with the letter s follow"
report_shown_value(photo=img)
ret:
3h09m04s
